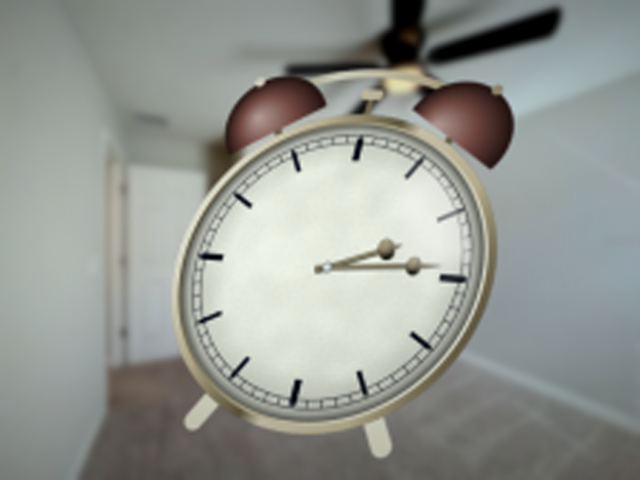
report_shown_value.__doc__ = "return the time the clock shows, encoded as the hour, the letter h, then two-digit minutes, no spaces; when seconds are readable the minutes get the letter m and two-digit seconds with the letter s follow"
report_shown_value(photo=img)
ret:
2h14
